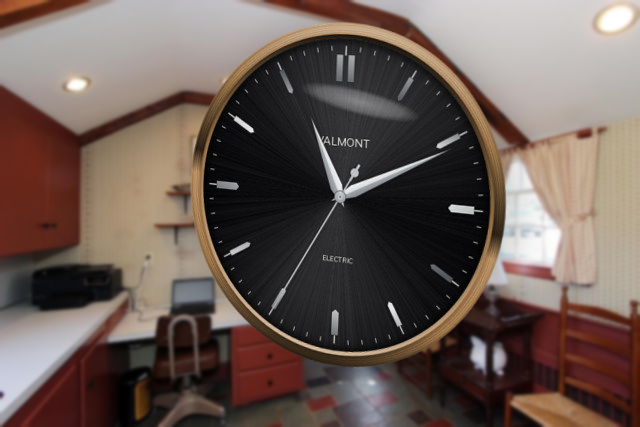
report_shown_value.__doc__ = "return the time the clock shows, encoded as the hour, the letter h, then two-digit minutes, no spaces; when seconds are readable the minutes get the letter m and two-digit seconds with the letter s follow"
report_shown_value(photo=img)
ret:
11h10m35s
